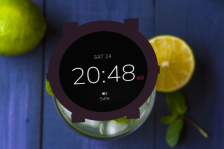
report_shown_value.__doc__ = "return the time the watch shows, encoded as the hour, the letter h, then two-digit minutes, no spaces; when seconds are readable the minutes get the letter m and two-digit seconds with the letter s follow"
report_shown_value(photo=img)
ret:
20h48
